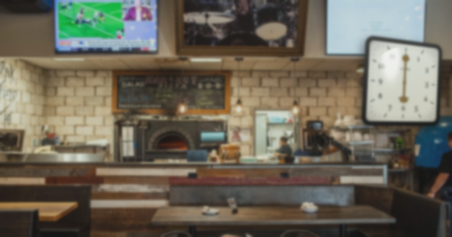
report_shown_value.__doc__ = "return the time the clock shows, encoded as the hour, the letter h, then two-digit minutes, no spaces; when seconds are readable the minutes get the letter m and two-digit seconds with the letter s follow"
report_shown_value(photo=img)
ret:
6h00
